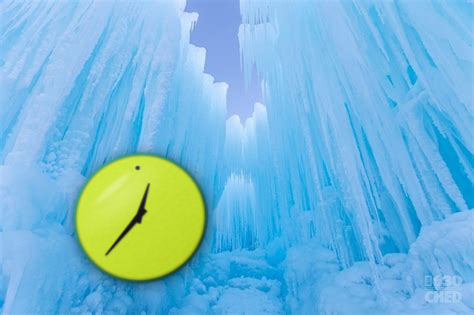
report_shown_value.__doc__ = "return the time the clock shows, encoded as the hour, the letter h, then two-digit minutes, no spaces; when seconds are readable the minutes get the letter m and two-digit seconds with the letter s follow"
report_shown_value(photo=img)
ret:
12h37
